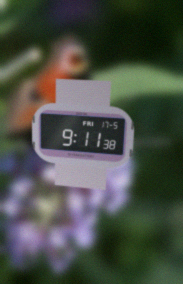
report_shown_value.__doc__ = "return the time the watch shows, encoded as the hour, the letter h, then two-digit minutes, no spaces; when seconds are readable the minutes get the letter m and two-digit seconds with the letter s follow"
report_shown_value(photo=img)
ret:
9h11
